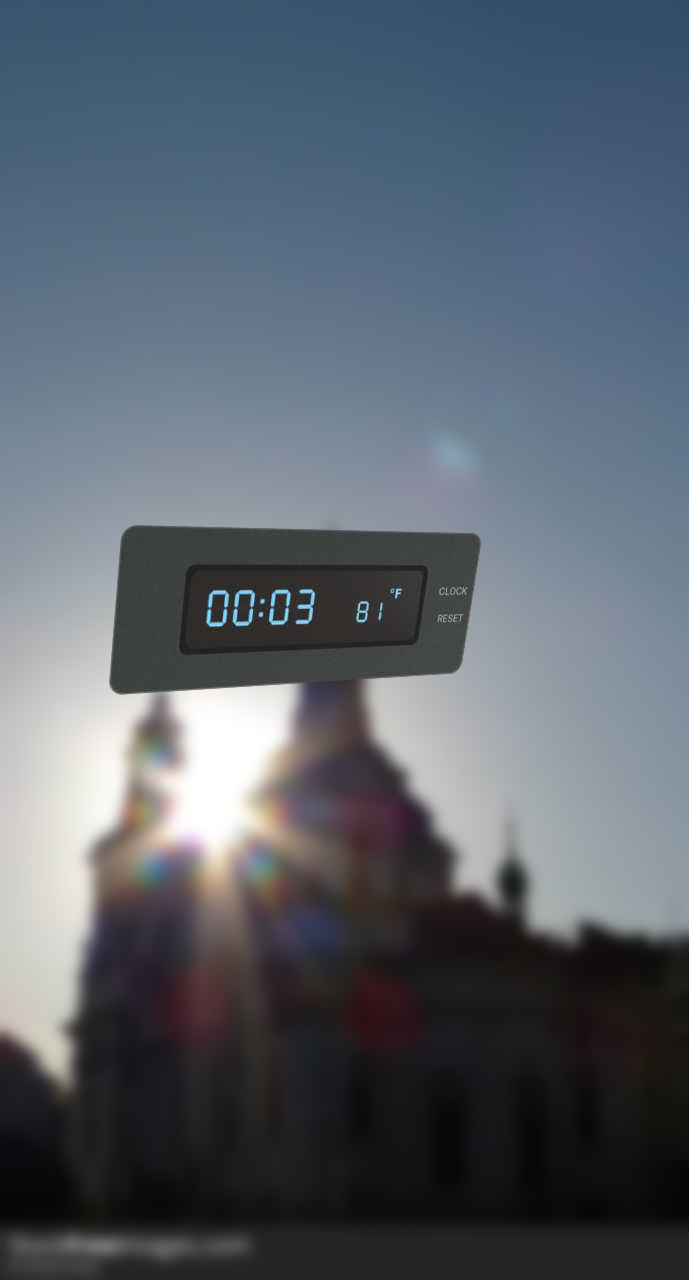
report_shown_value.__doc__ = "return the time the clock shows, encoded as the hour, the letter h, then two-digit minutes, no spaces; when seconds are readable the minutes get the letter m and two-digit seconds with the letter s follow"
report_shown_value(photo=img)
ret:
0h03
